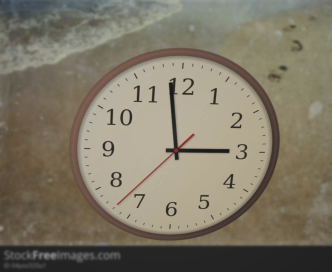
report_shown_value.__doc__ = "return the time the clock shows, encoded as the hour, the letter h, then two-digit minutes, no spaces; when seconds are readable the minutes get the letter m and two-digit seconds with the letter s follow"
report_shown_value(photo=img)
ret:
2h58m37s
